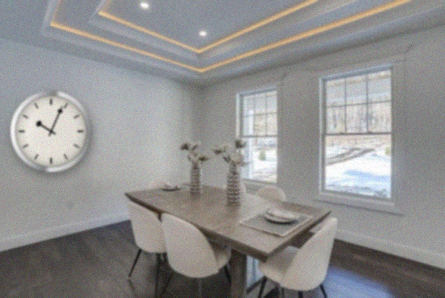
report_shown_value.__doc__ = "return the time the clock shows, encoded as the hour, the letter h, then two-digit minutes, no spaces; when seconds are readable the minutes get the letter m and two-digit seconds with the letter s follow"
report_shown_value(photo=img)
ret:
10h04
